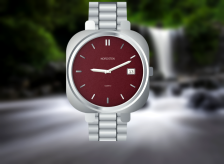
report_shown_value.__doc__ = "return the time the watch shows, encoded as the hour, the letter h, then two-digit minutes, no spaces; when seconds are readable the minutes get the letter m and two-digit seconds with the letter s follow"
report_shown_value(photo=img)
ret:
9h11
